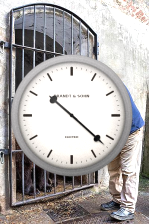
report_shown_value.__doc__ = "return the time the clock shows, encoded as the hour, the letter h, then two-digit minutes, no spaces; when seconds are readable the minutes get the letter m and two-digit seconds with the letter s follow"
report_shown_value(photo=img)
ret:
10h22
